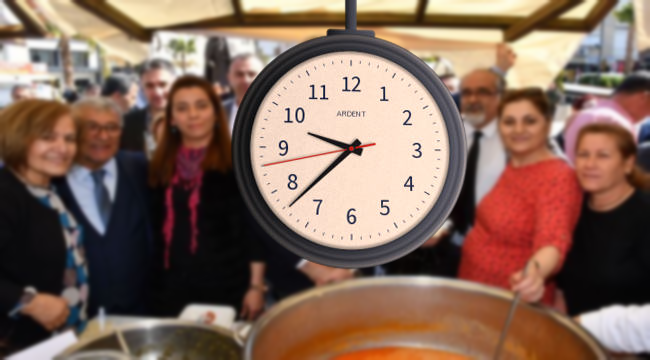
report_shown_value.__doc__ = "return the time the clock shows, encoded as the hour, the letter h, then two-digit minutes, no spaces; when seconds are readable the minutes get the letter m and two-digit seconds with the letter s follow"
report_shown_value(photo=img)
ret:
9h37m43s
